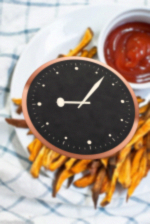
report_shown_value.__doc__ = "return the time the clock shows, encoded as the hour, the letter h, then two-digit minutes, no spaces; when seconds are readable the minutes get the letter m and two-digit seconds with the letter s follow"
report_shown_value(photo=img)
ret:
9h07
